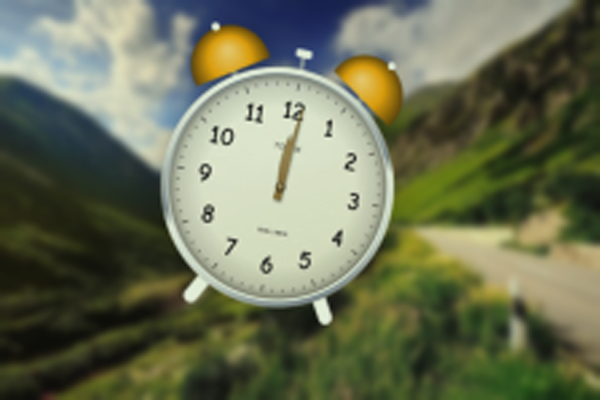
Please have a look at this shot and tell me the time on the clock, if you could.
12:01
